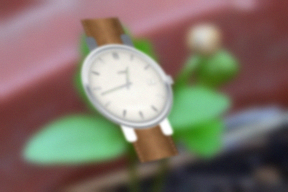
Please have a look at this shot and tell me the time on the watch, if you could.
12:43
